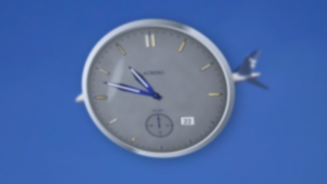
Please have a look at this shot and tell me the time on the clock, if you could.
10:48
